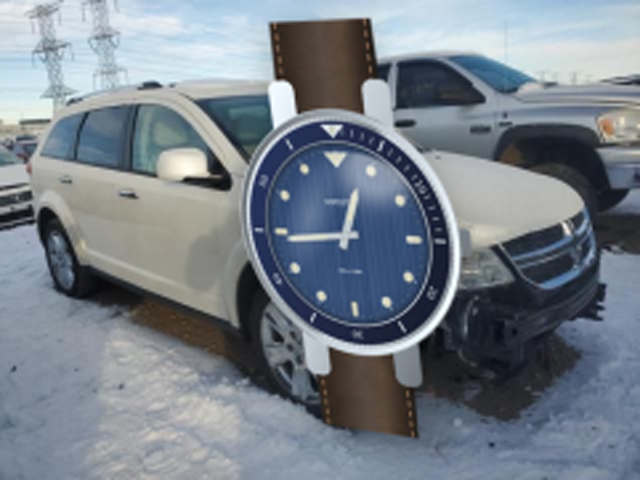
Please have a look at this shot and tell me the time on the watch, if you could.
12:44
